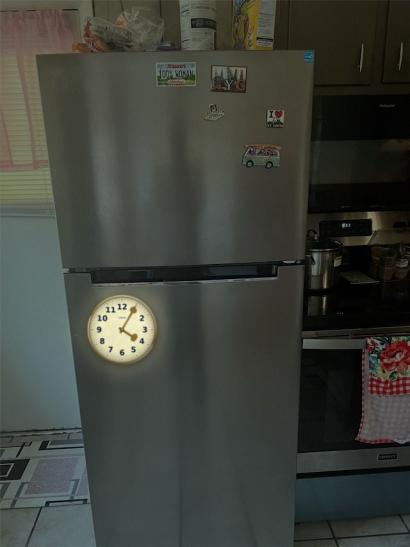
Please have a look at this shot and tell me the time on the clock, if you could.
4:05
